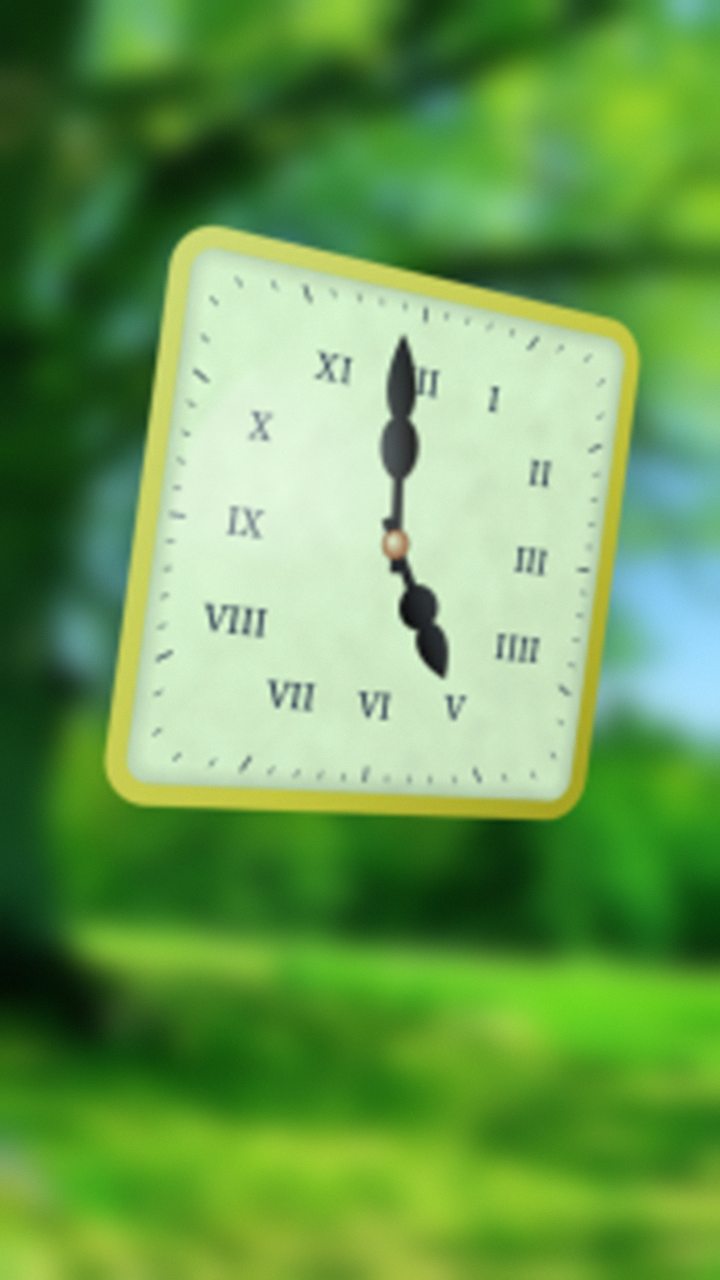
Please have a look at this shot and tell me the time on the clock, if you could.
4:59
